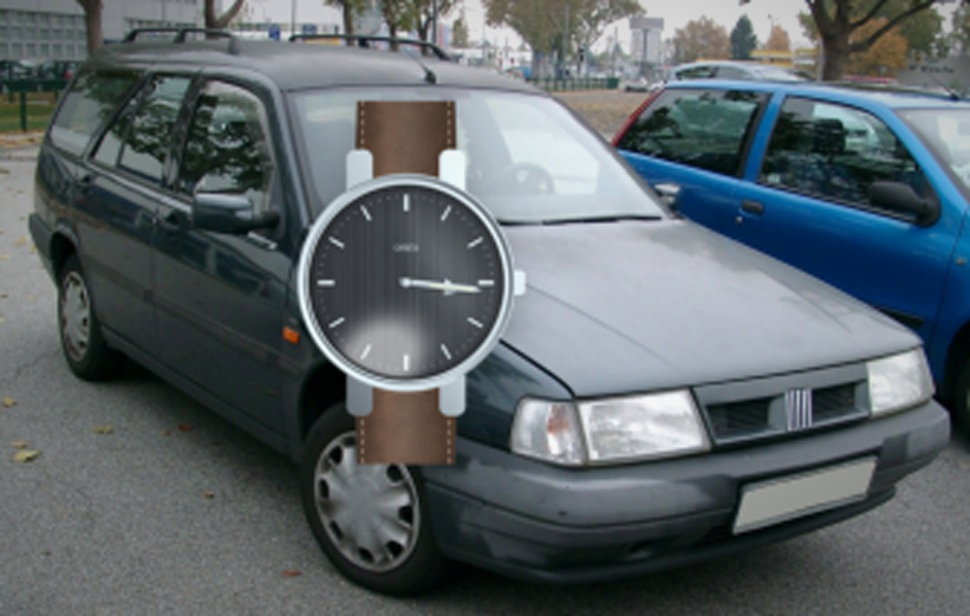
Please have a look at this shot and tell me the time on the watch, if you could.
3:16
